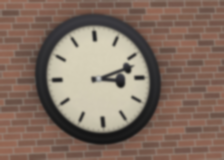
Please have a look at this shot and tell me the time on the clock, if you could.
3:12
